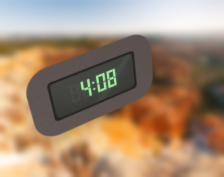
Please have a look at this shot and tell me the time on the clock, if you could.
4:08
